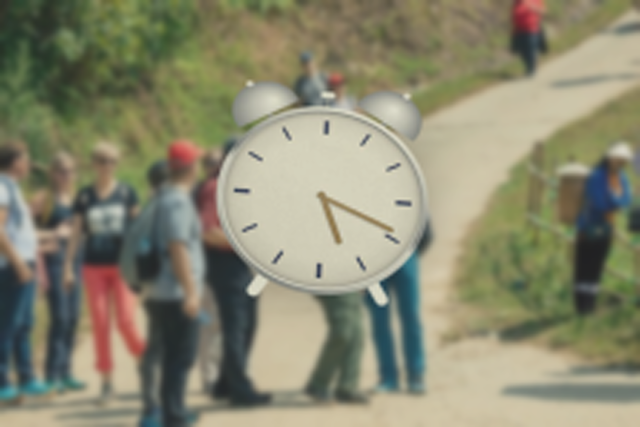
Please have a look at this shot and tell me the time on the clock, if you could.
5:19
